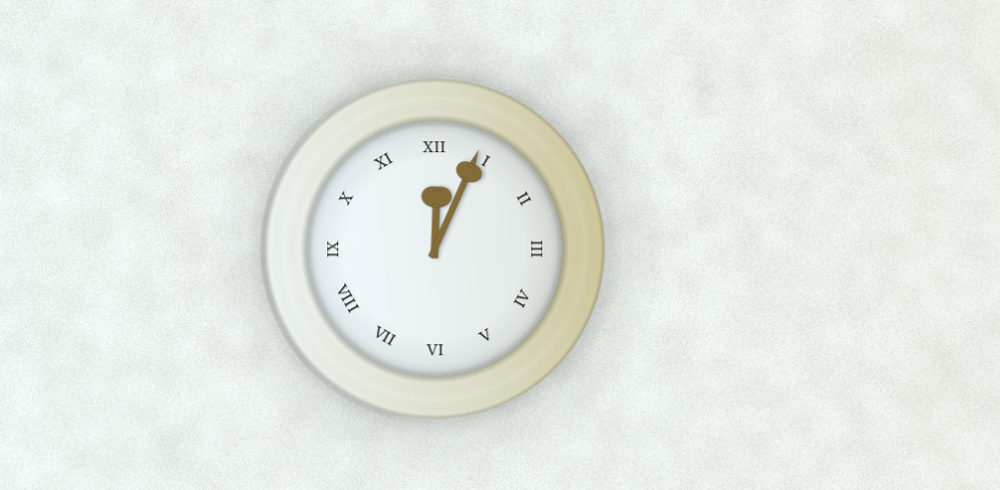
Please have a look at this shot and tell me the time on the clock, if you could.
12:04
